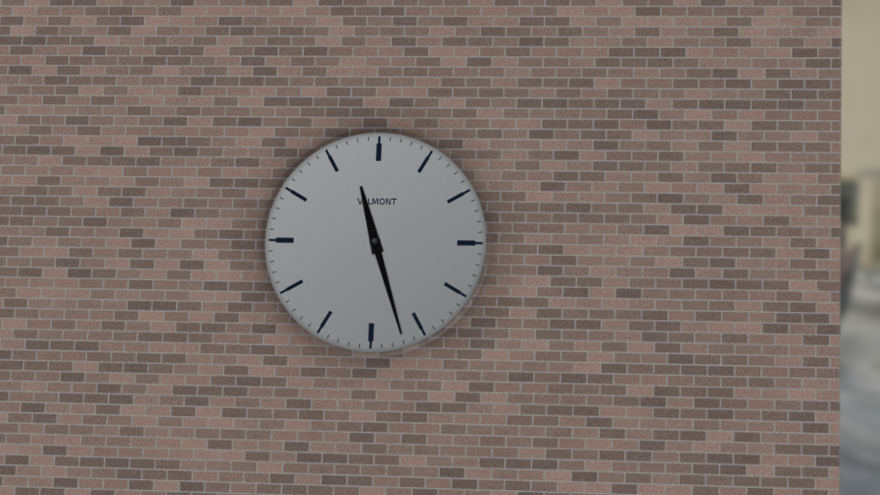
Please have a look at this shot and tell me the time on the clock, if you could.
11:27
